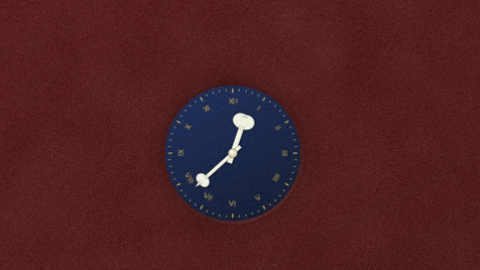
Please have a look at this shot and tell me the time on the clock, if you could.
12:38
